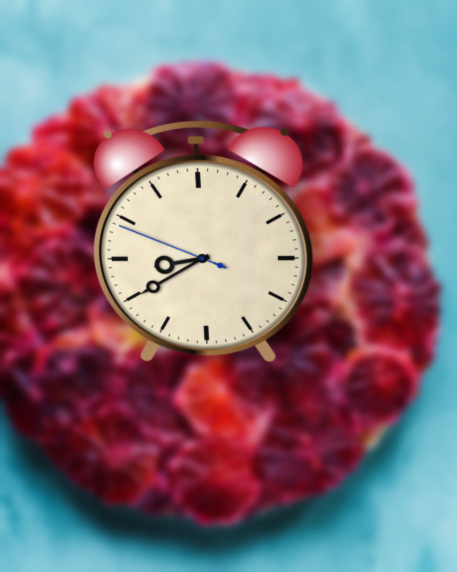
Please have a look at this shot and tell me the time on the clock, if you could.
8:39:49
